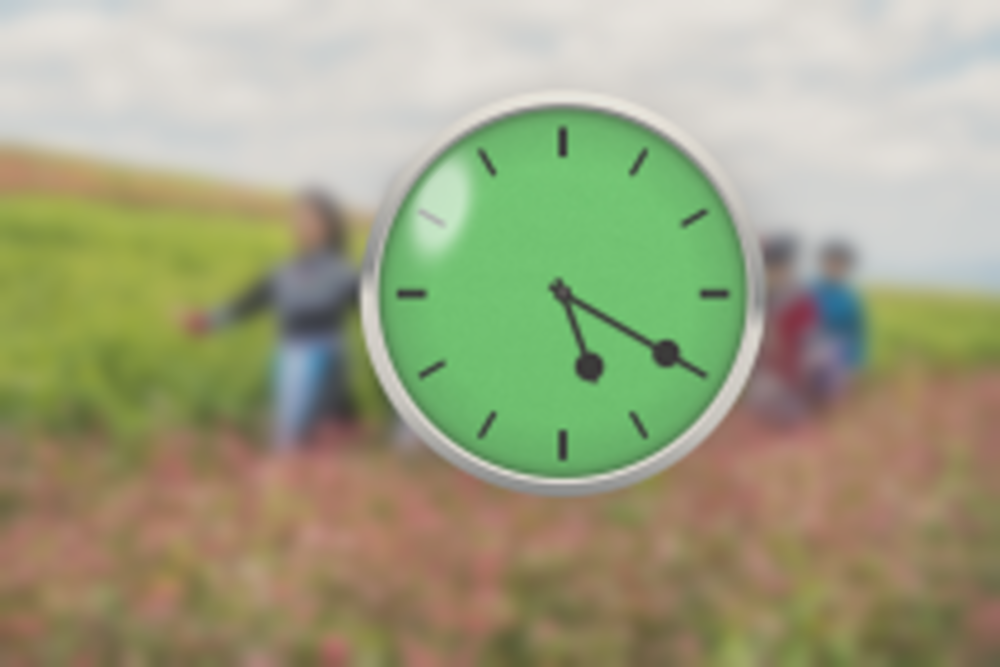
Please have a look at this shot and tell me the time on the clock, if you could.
5:20
